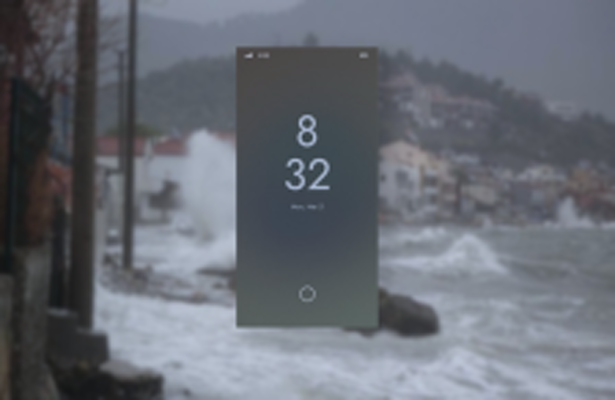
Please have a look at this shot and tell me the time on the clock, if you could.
8:32
